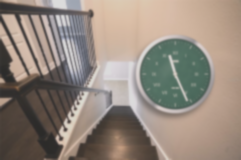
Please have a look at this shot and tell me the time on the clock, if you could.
11:26
